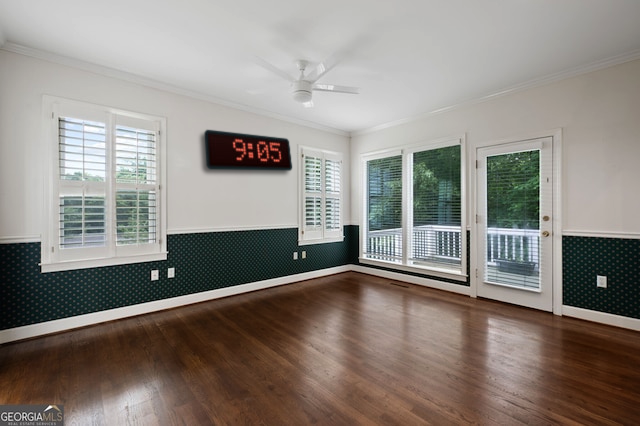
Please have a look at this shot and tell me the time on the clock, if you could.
9:05
